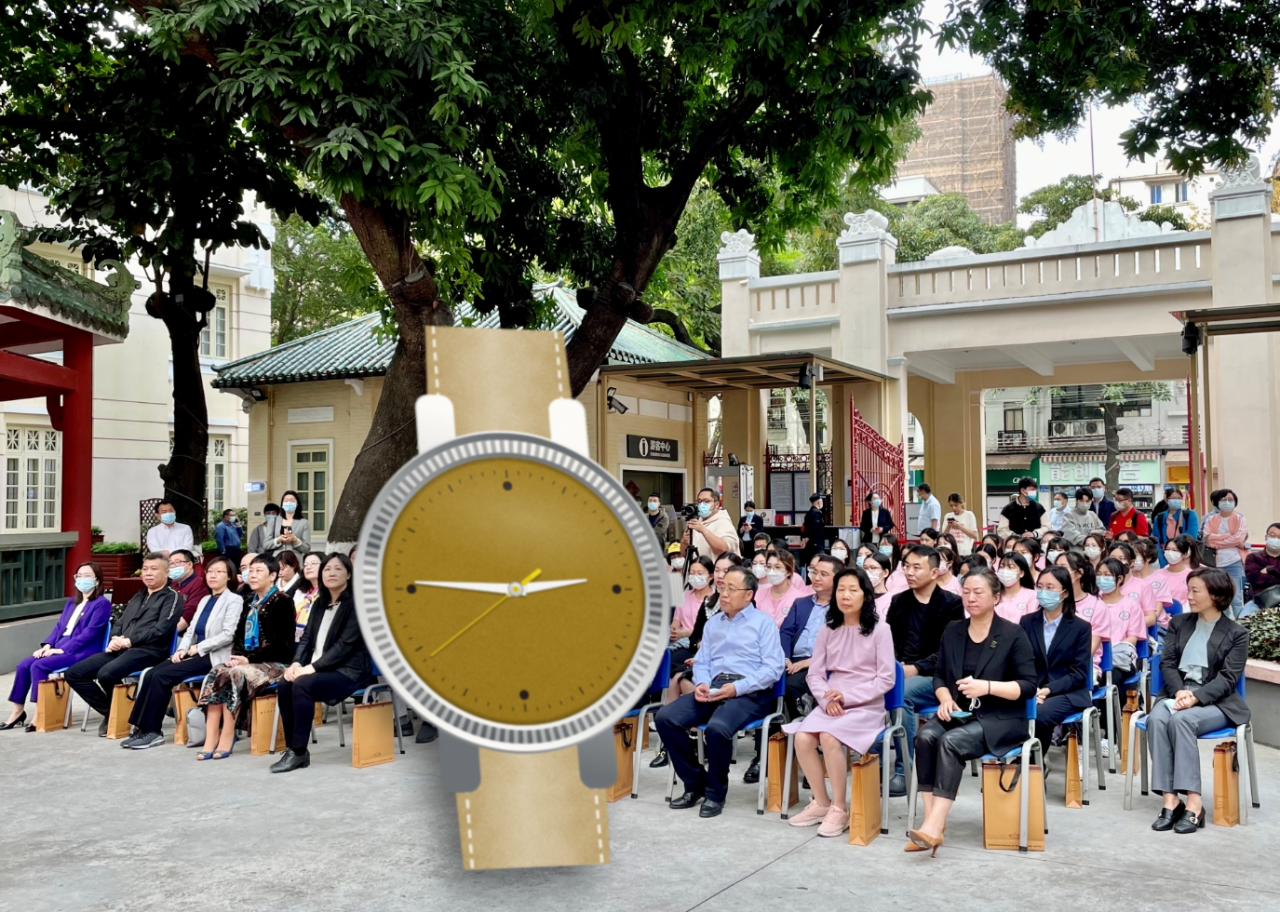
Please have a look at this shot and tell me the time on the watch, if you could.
2:45:39
